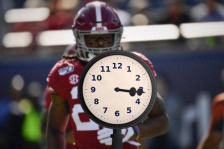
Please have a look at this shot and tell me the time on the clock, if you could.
3:16
